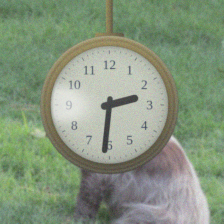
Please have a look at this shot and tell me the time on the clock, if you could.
2:31
